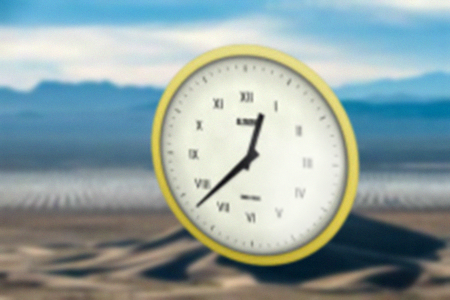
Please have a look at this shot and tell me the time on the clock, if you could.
12:38
